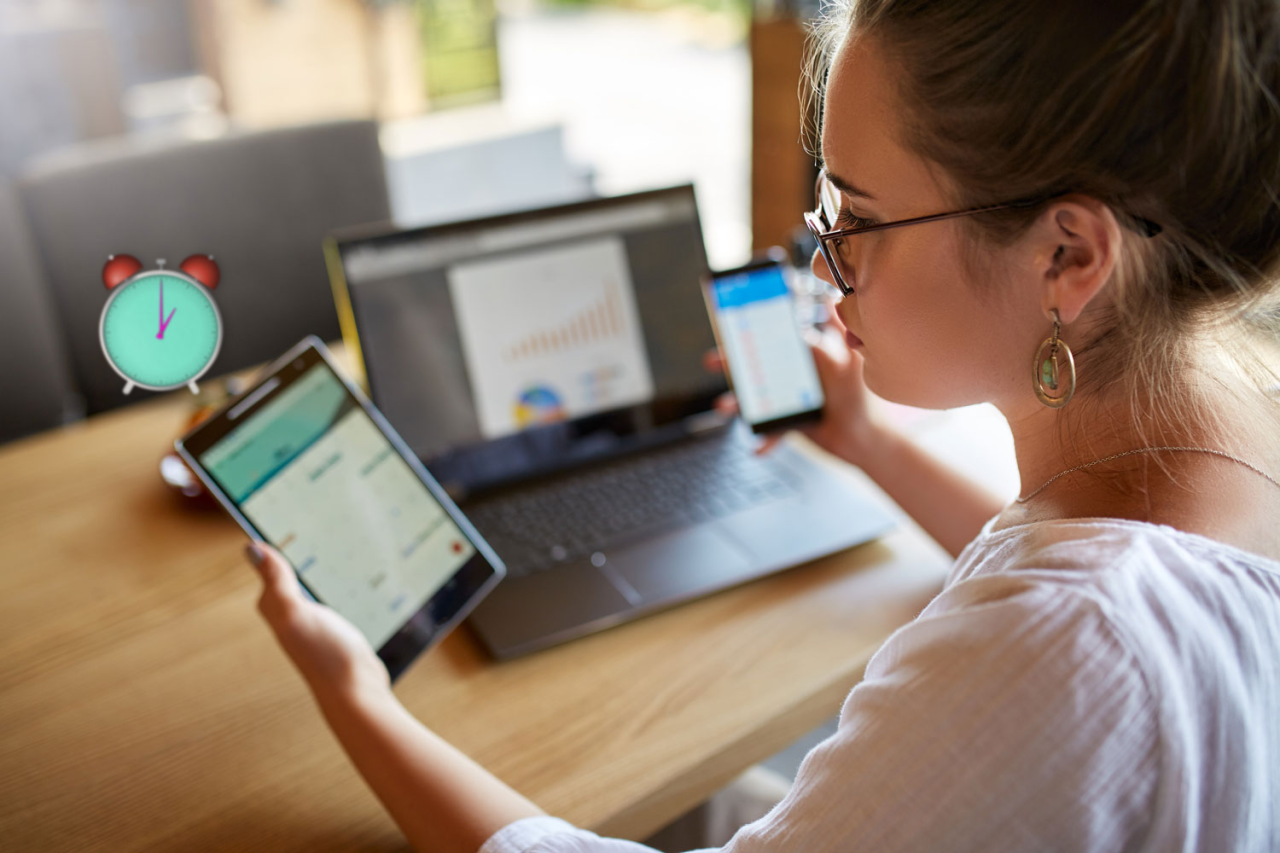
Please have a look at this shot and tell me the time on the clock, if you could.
1:00
